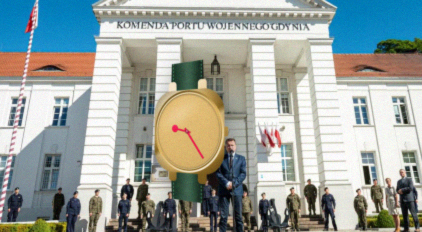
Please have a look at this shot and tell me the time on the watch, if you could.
9:24
